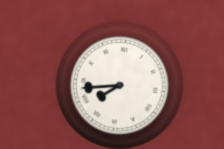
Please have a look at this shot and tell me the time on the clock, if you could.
7:43
